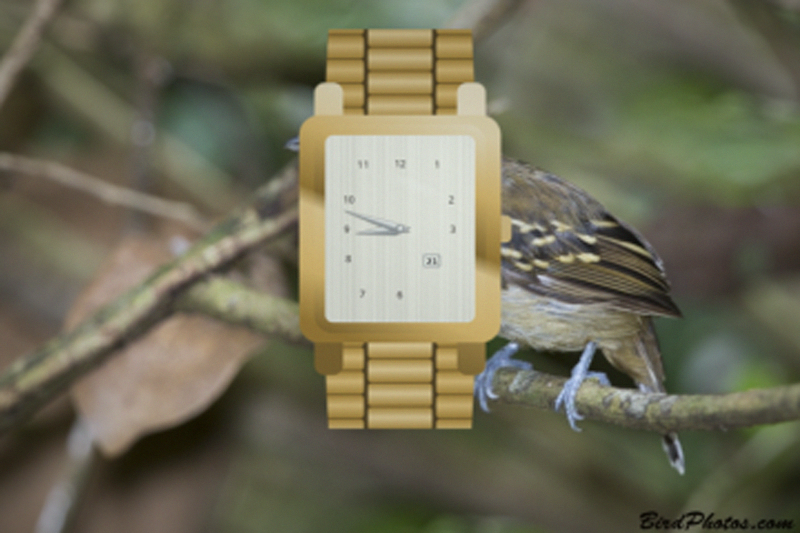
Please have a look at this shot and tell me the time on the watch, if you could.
8:48
